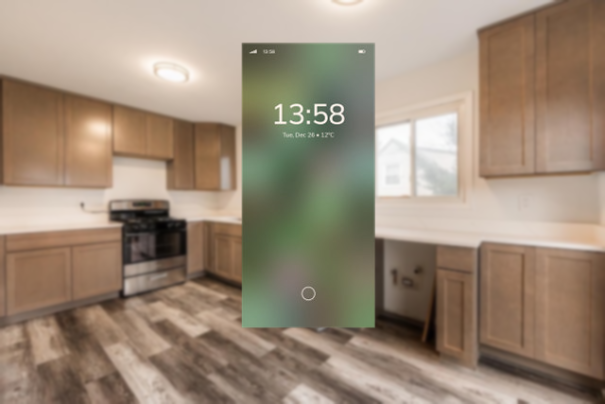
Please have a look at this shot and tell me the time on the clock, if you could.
13:58
